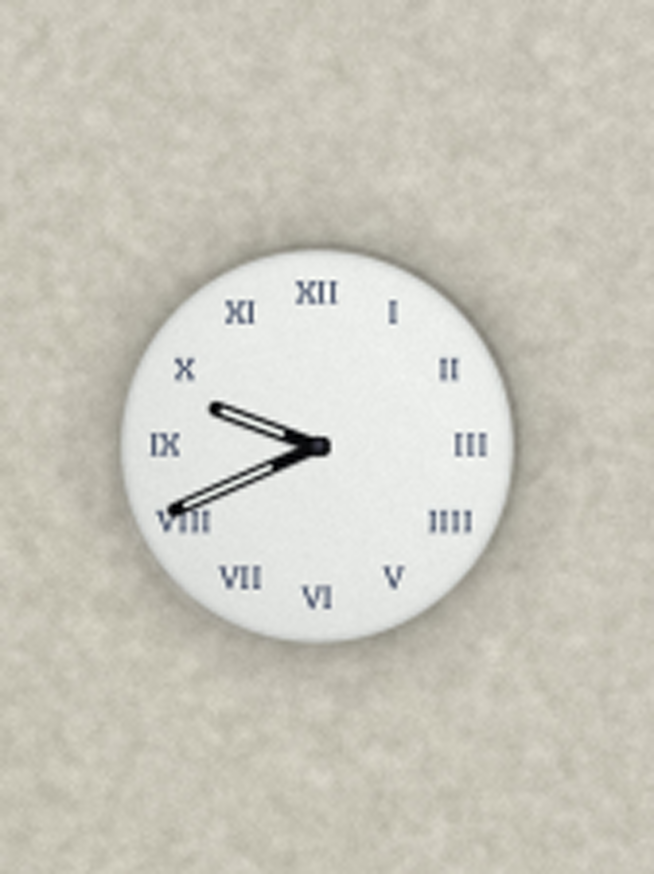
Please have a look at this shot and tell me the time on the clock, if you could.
9:41
